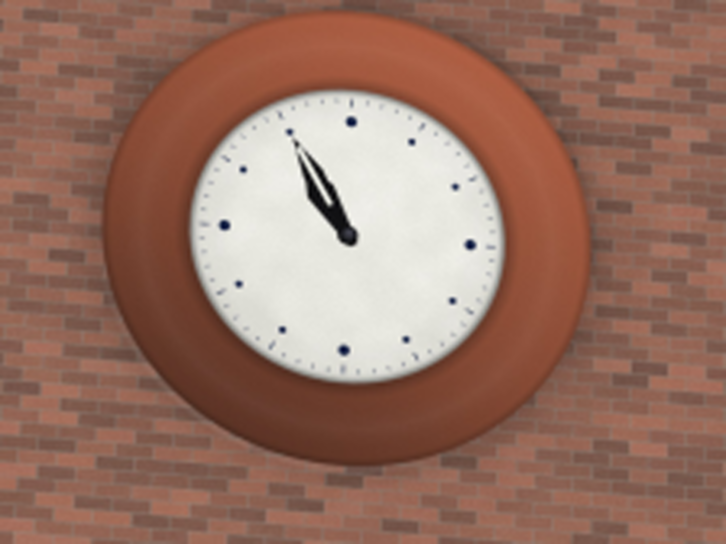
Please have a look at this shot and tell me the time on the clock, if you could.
10:55
